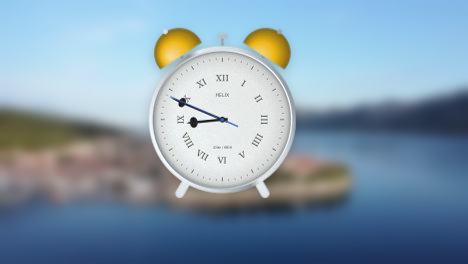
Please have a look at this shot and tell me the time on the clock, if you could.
8:48:49
